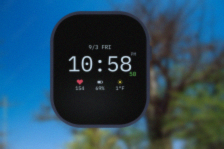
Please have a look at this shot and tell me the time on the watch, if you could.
10:58
